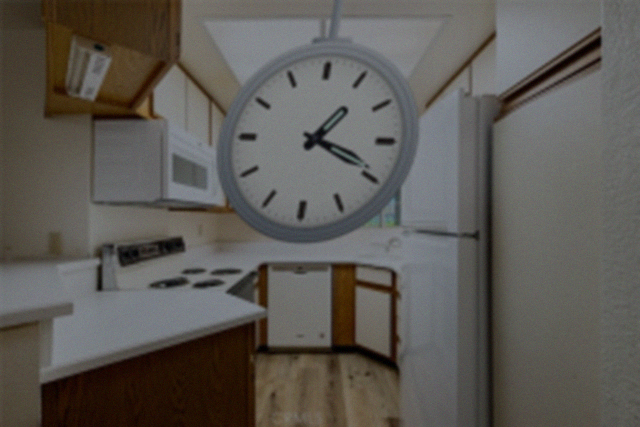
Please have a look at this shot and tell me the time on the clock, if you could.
1:19
